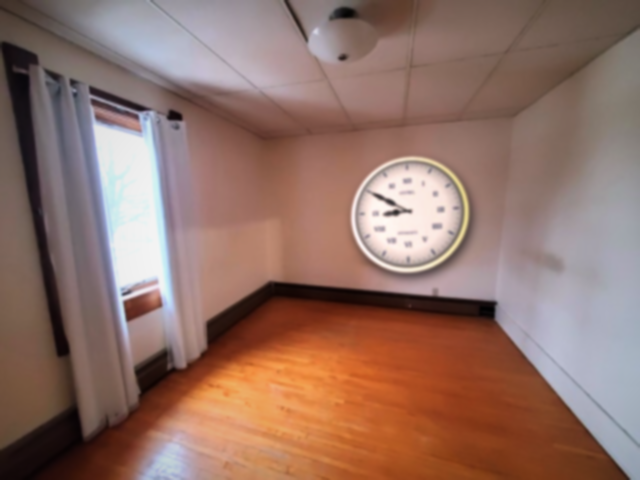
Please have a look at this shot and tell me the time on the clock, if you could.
8:50
